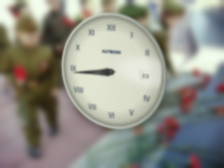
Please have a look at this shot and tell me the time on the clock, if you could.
8:44
